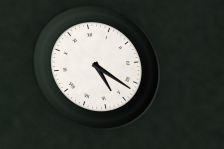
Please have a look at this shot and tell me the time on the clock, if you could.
5:22
